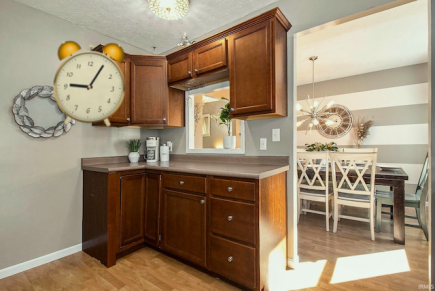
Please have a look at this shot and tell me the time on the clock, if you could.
9:05
